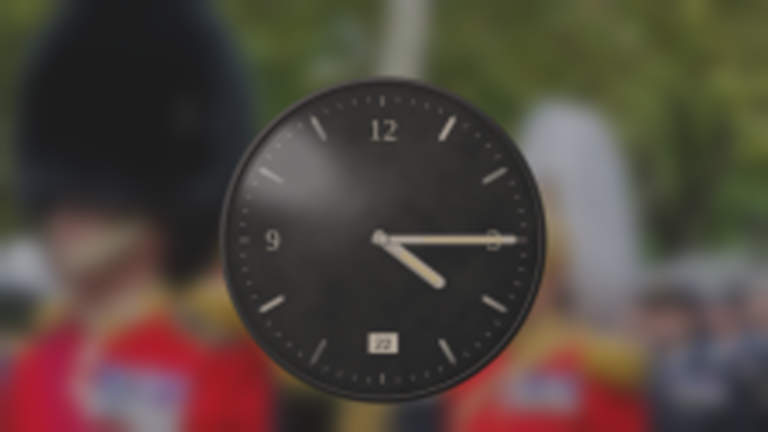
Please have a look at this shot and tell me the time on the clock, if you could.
4:15
